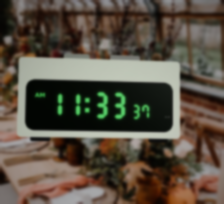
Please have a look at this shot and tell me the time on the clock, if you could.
11:33:37
